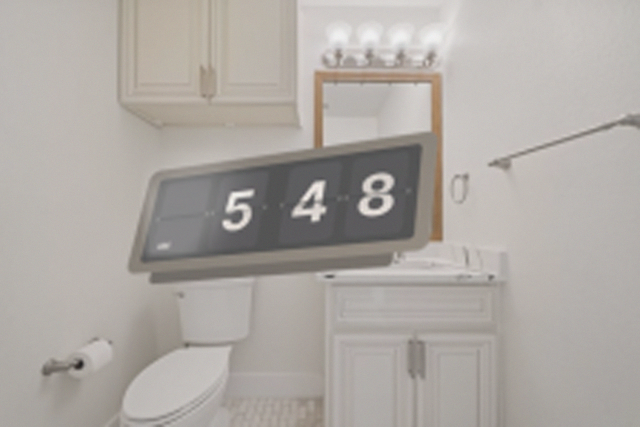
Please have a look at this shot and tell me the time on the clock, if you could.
5:48
